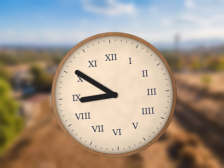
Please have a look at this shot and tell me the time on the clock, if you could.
8:51
